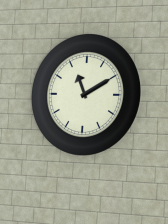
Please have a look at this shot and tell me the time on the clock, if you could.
11:10
